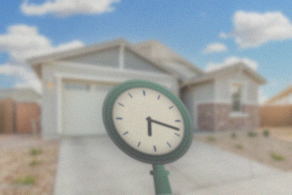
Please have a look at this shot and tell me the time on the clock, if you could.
6:18
